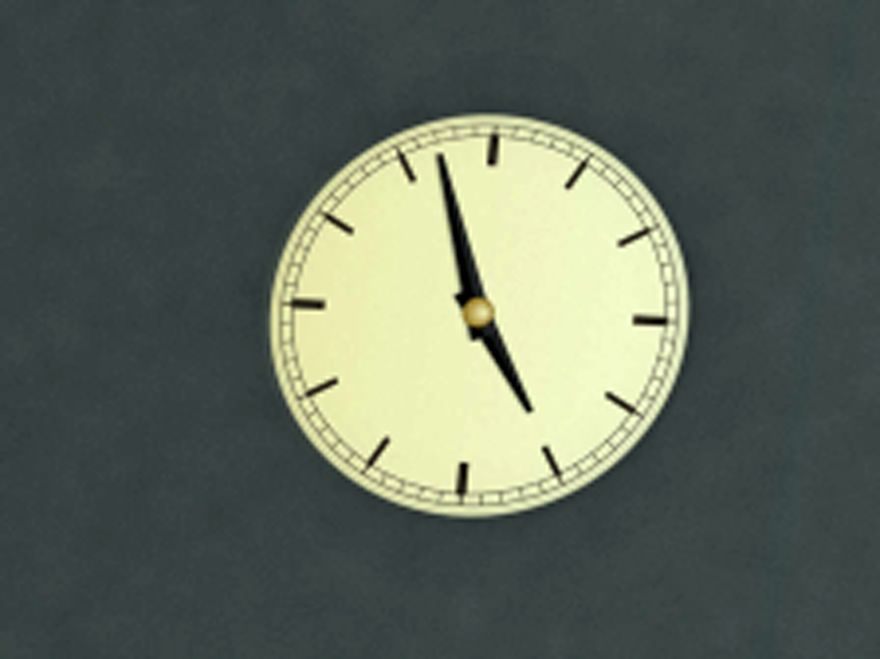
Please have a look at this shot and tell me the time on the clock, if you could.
4:57
